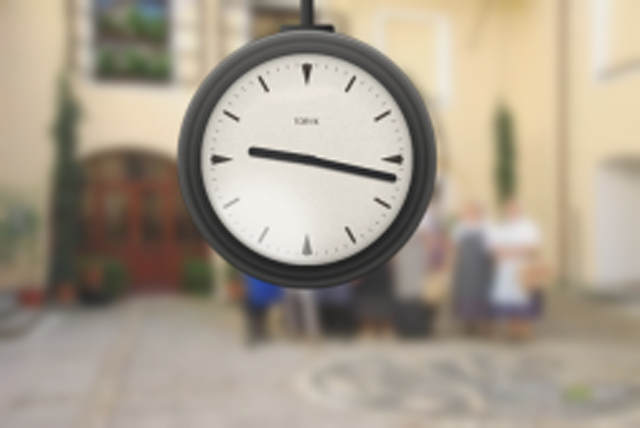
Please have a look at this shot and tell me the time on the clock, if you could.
9:17
